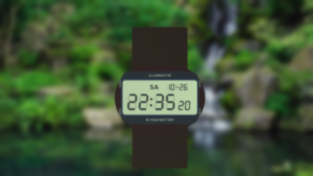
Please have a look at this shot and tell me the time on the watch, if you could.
22:35:20
